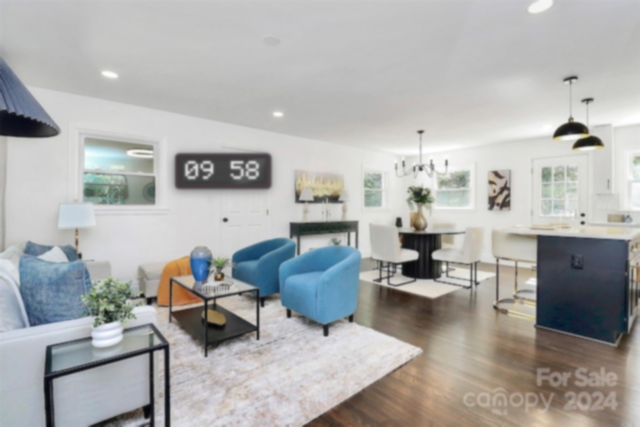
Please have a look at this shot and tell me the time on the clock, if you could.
9:58
